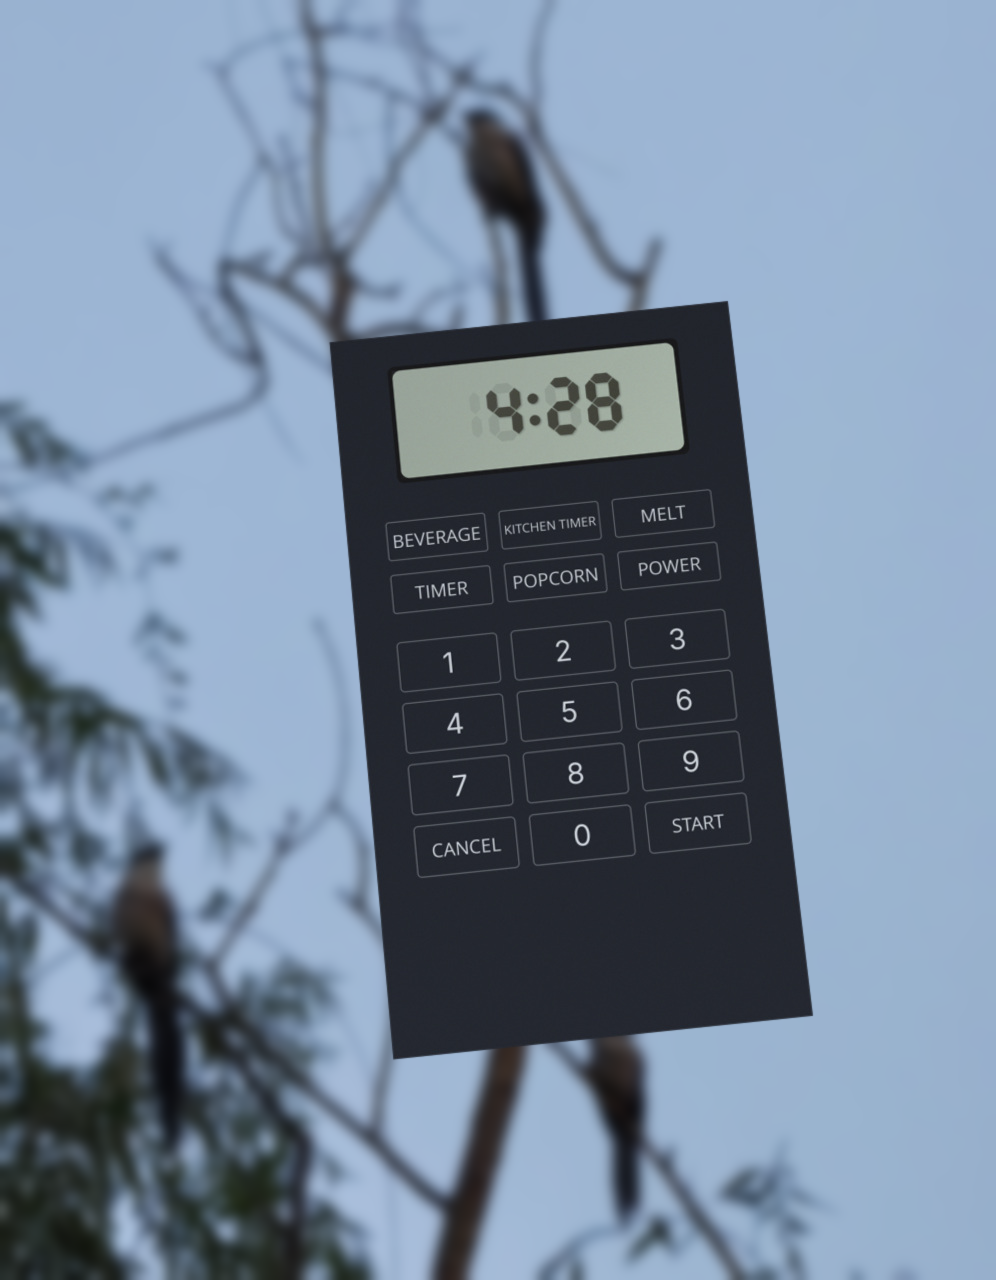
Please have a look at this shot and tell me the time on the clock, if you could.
4:28
